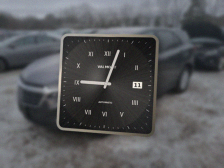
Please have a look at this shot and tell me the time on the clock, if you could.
9:03
